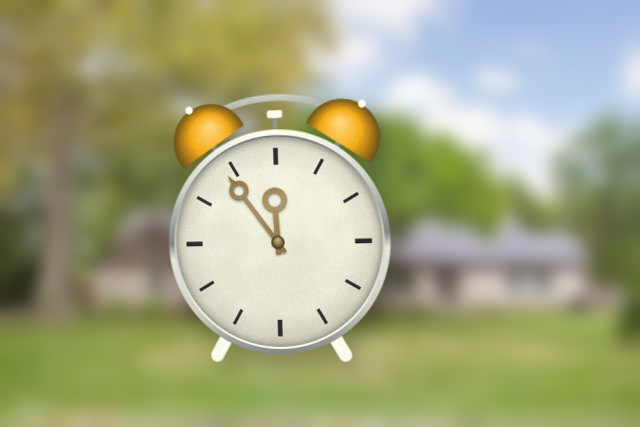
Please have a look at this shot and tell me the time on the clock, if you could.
11:54
